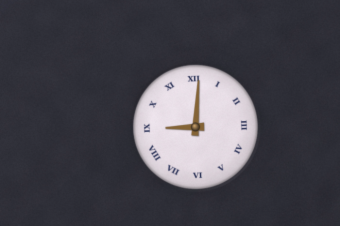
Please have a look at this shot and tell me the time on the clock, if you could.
9:01
